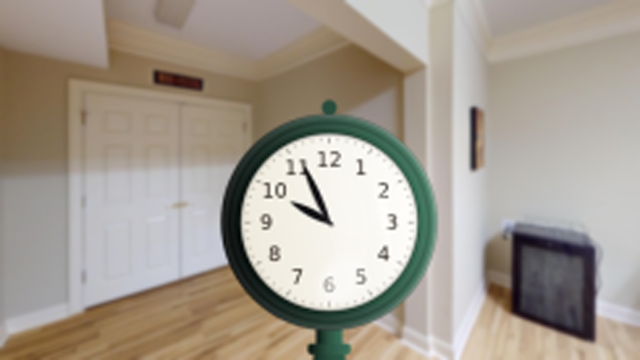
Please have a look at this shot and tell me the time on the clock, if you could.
9:56
